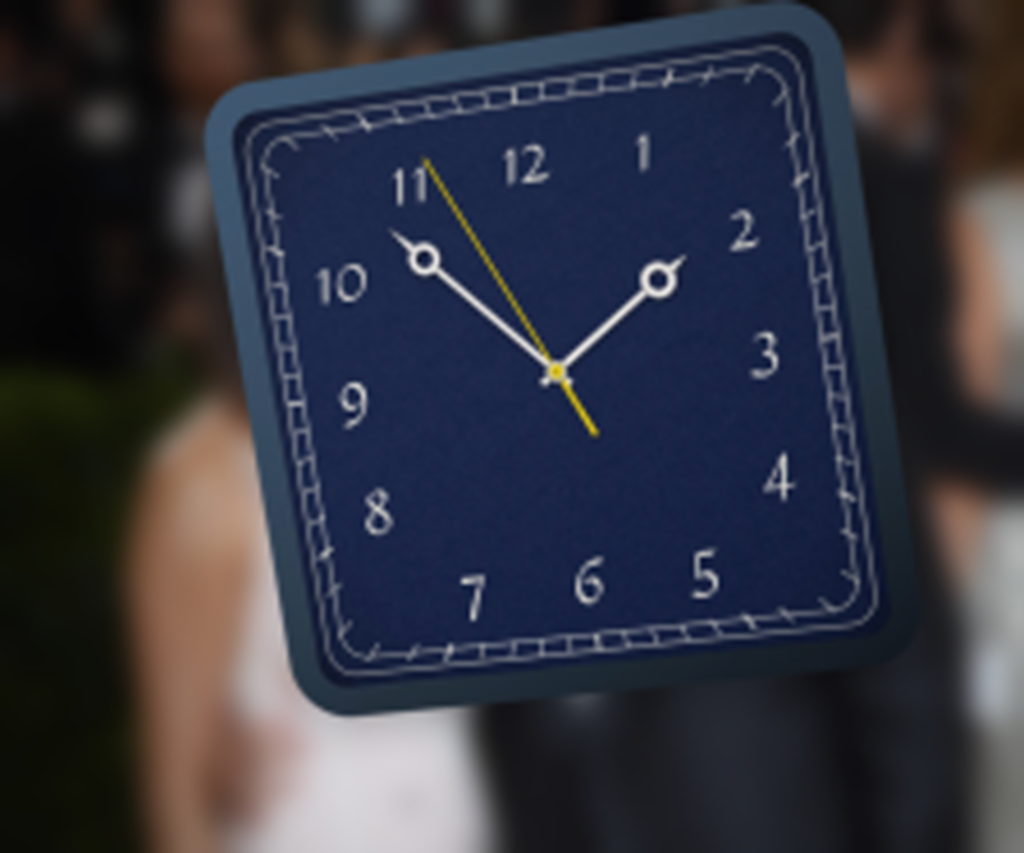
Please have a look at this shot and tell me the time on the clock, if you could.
1:52:56
